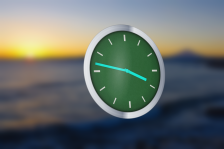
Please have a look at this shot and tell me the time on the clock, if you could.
3:47
